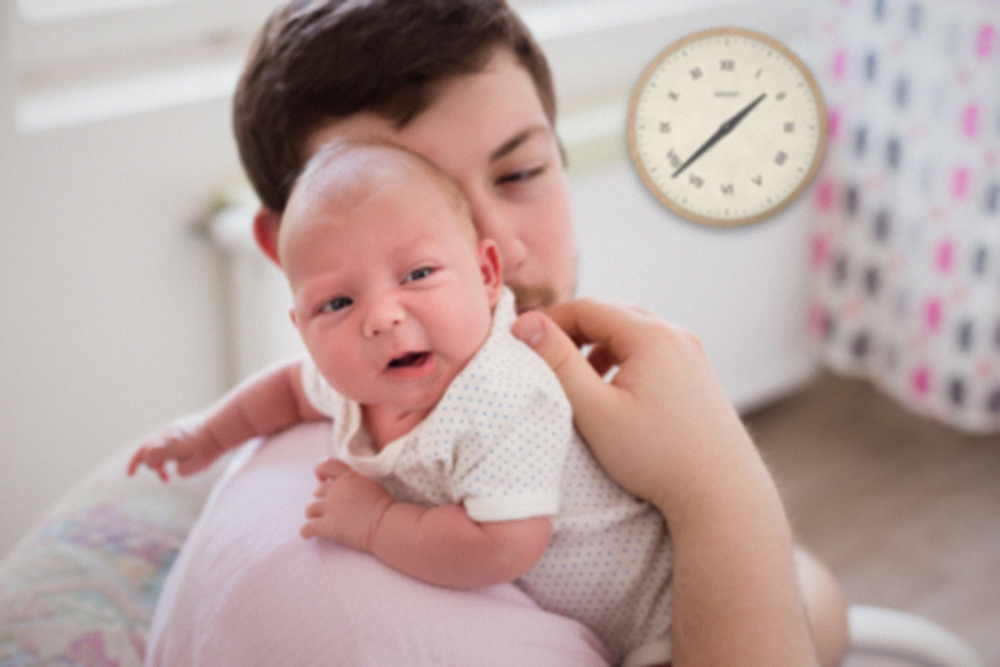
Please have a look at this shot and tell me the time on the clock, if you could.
1:38
